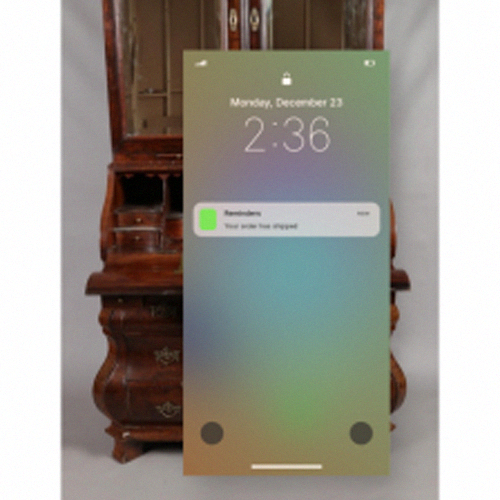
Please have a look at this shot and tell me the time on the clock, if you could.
2:36
